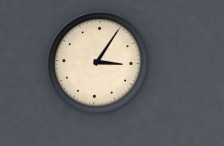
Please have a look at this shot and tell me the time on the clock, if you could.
3:05
